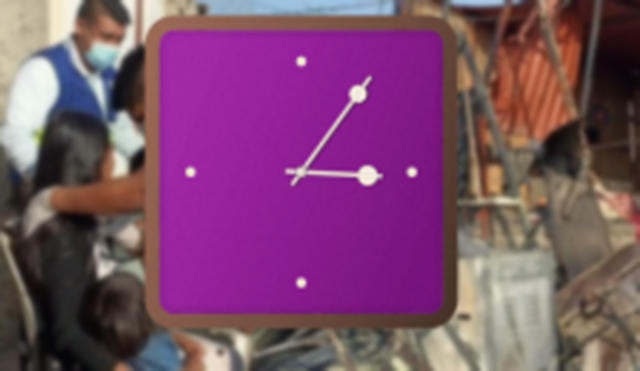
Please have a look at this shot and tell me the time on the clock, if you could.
3:06
